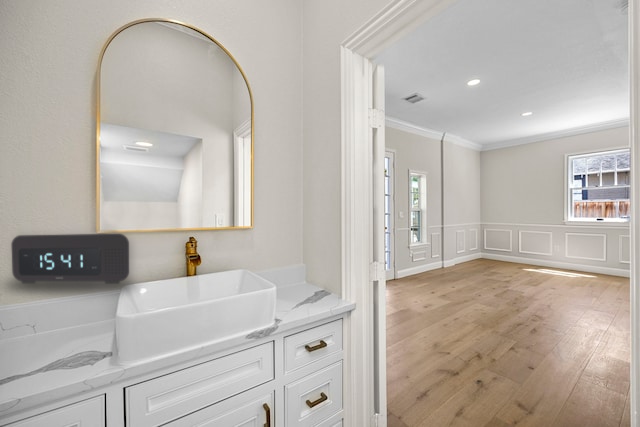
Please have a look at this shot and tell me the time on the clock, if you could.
15:41
